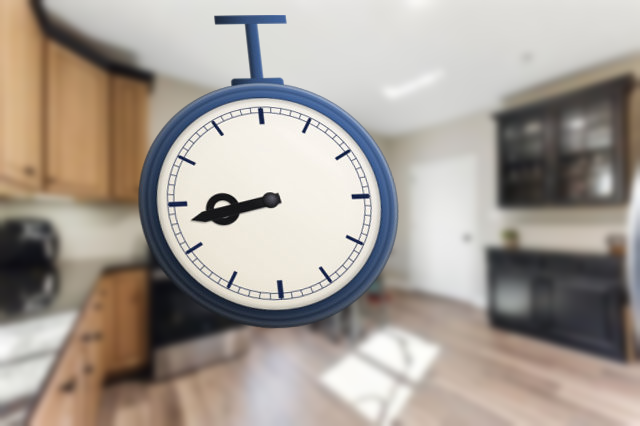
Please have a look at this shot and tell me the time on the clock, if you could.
8:43
